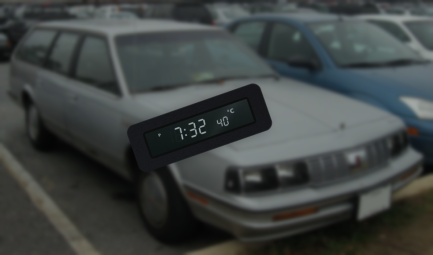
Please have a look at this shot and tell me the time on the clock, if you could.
7:32
